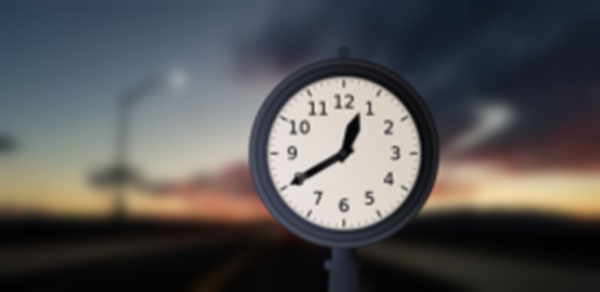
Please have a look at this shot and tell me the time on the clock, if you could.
12:40
